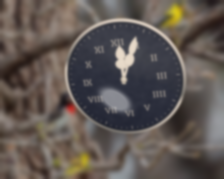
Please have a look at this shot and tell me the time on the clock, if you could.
12:04
